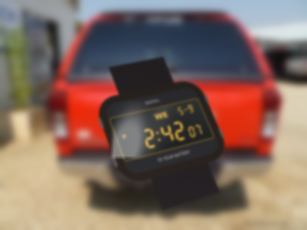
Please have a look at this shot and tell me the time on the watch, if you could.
2:42
